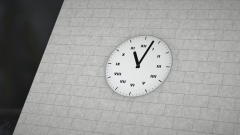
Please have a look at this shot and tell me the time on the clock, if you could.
11:03
